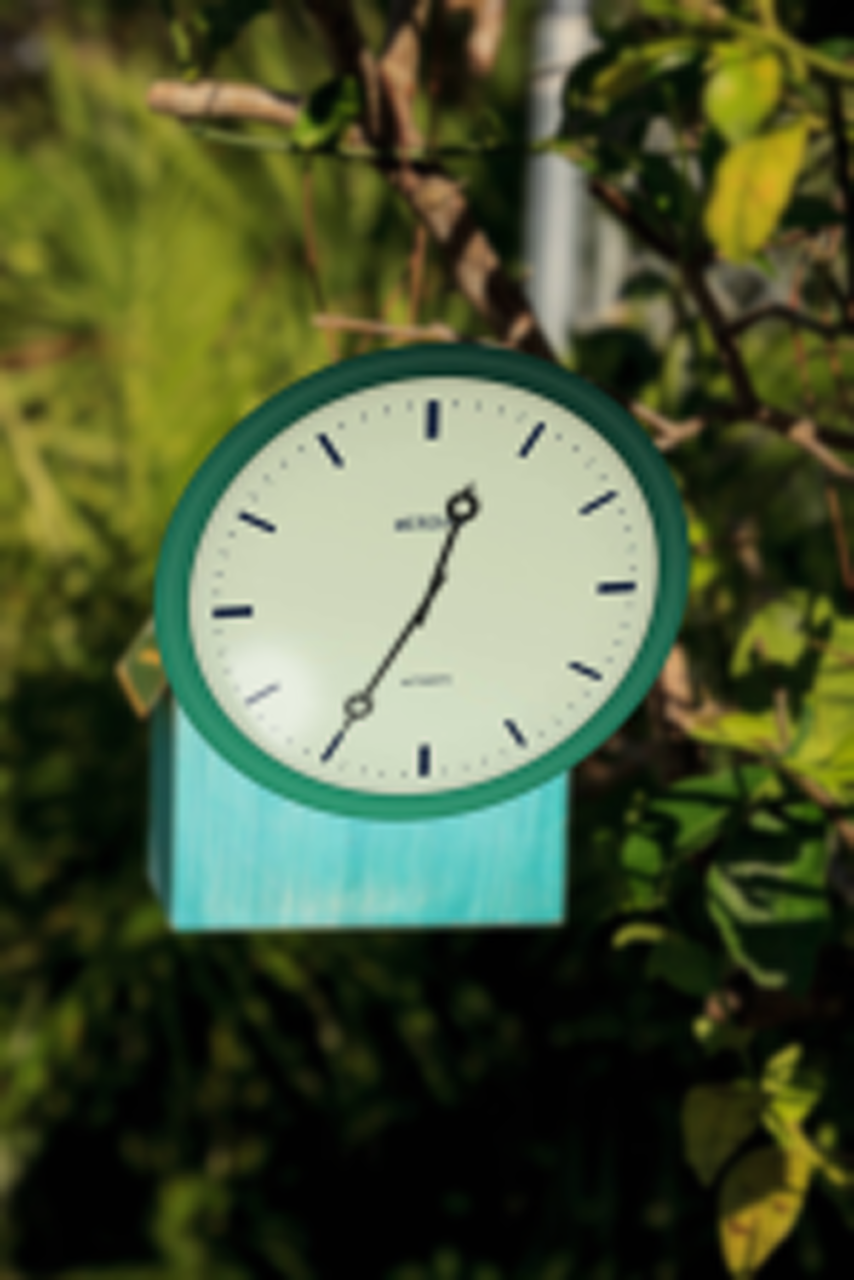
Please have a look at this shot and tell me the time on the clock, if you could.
12:35
